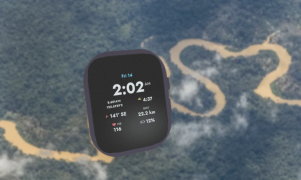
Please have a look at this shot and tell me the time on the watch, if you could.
2:02
